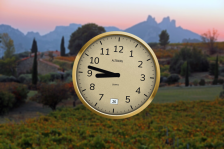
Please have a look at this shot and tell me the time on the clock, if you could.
8:47
